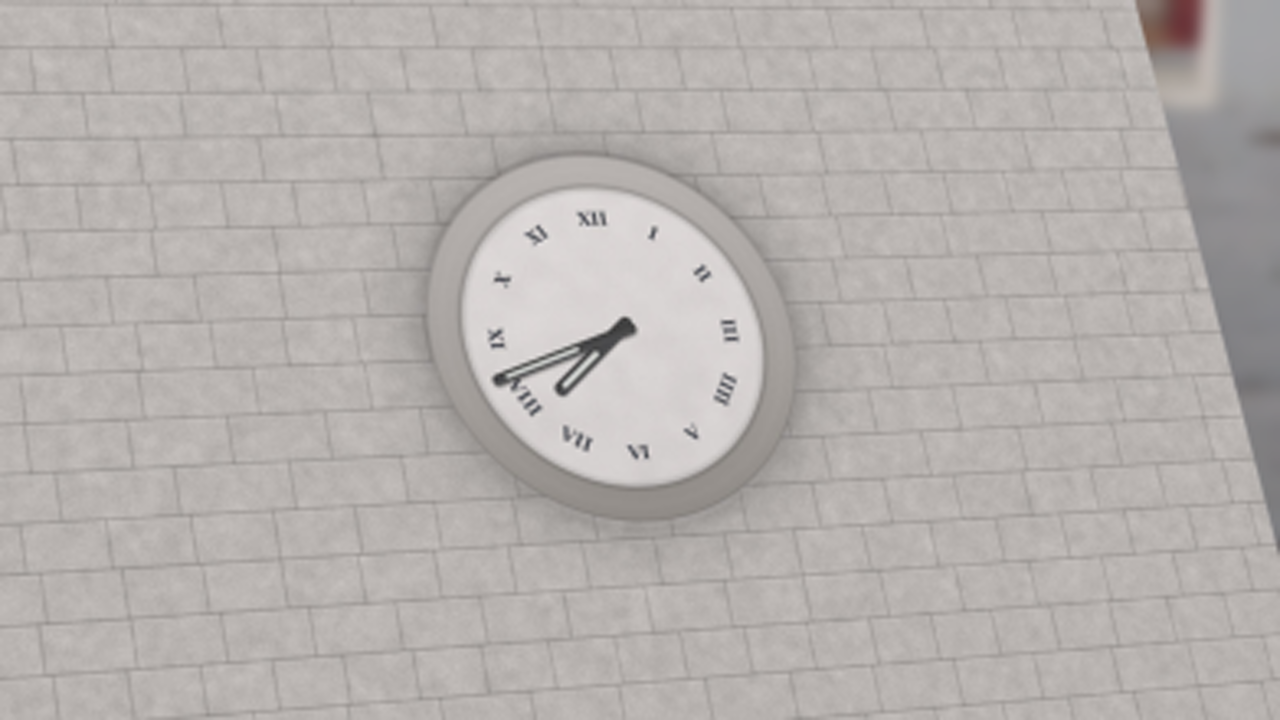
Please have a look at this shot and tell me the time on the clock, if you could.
7:42
